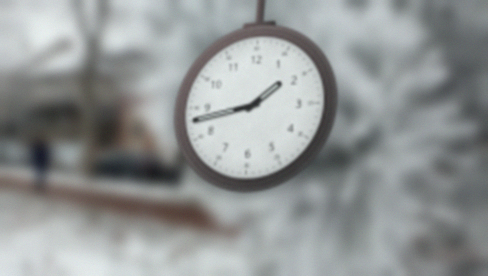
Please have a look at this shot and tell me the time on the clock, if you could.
1:43
